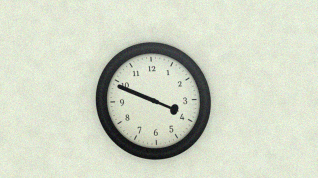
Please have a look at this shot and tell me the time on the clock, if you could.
3:49
